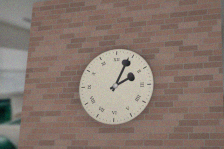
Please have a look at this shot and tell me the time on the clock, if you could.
2:04
